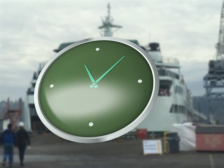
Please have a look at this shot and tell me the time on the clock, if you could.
11:07
